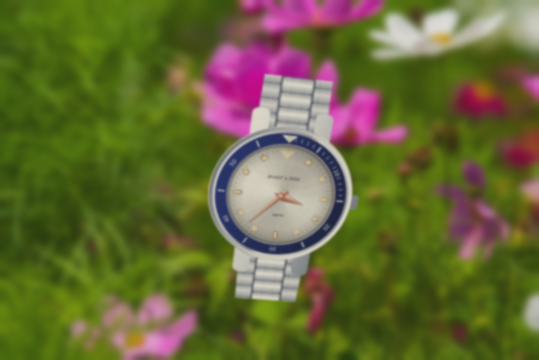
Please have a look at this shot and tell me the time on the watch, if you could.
3:37
